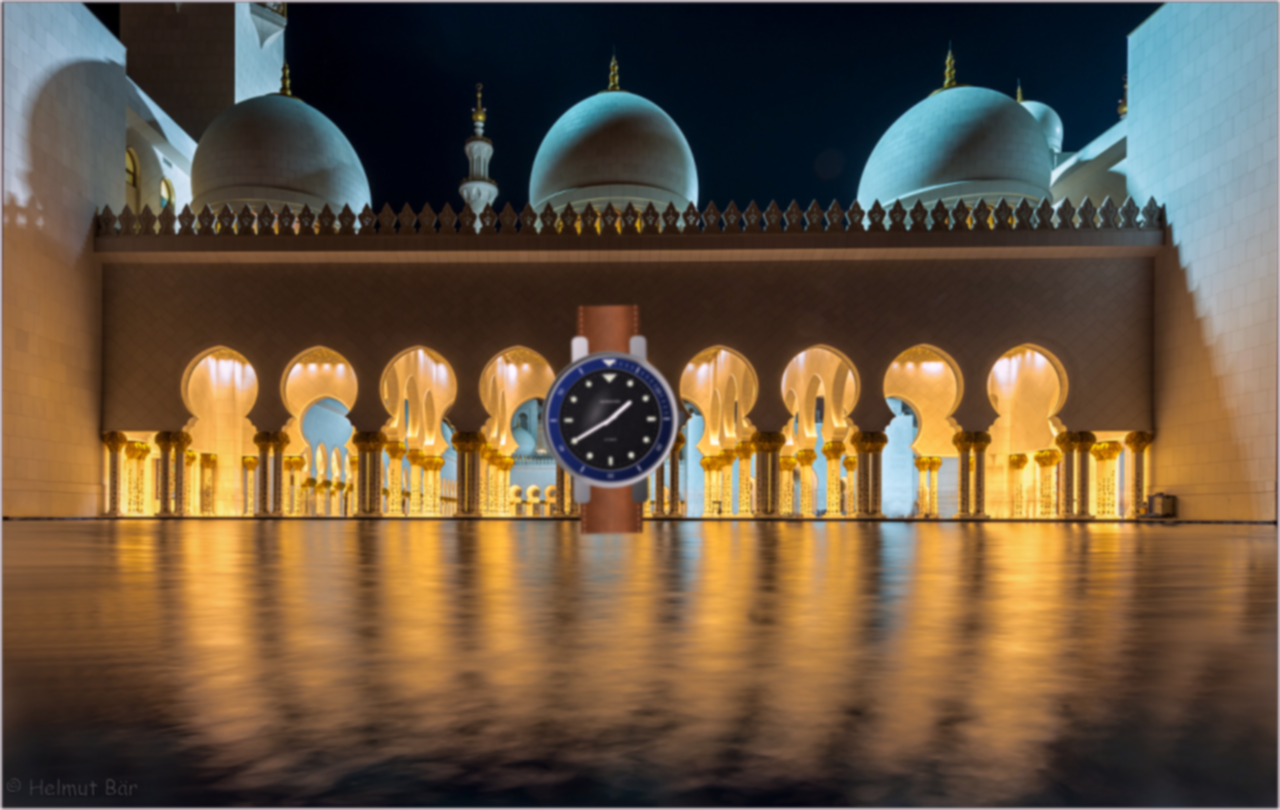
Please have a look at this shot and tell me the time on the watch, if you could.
1:40
